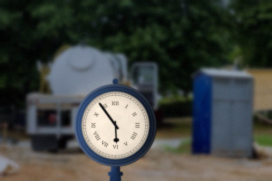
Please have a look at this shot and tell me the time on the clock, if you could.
5:54
